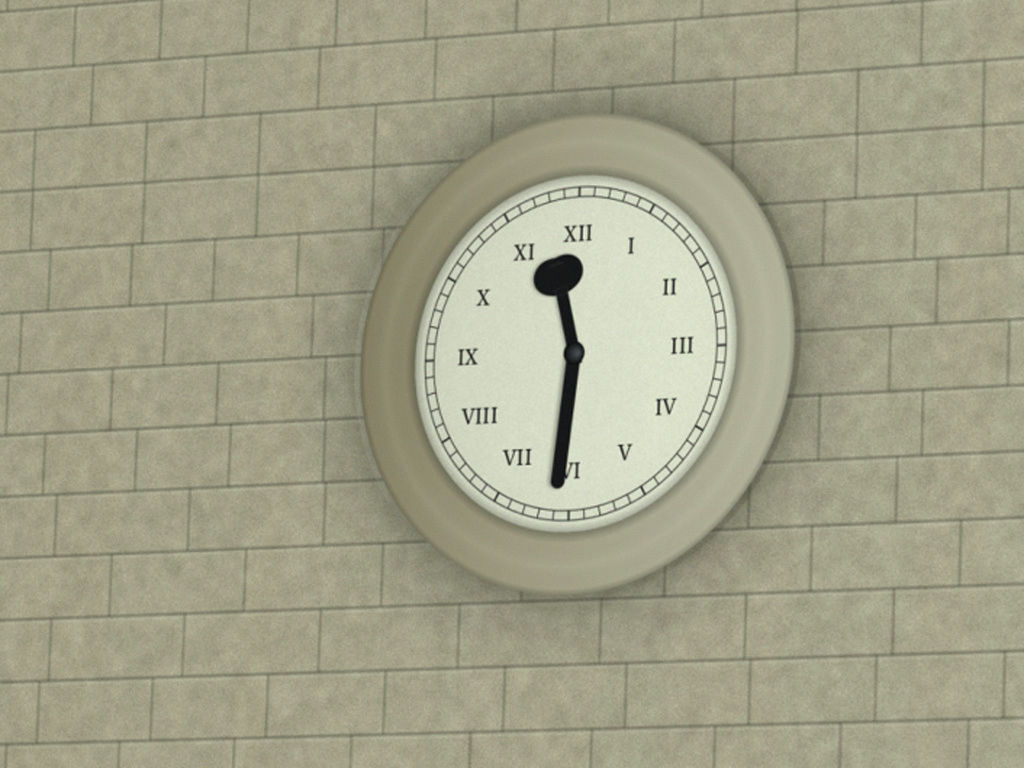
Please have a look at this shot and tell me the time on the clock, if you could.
11:31
